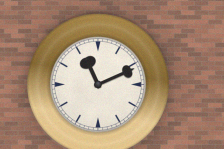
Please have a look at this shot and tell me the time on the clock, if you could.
11:11
